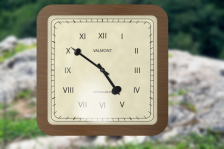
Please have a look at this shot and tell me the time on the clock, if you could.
4:51
